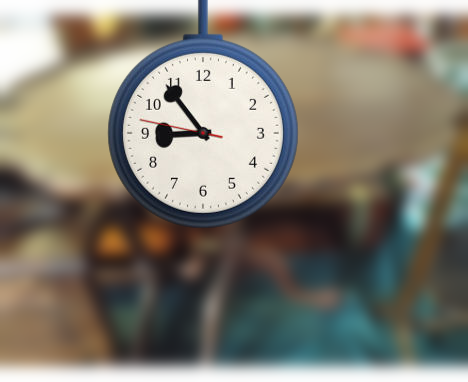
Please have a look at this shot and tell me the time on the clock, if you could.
8:53:47
